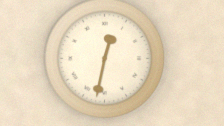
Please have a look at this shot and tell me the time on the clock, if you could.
12:32
